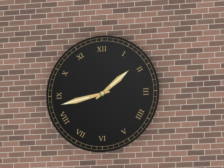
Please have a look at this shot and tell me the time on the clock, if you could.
1:43
